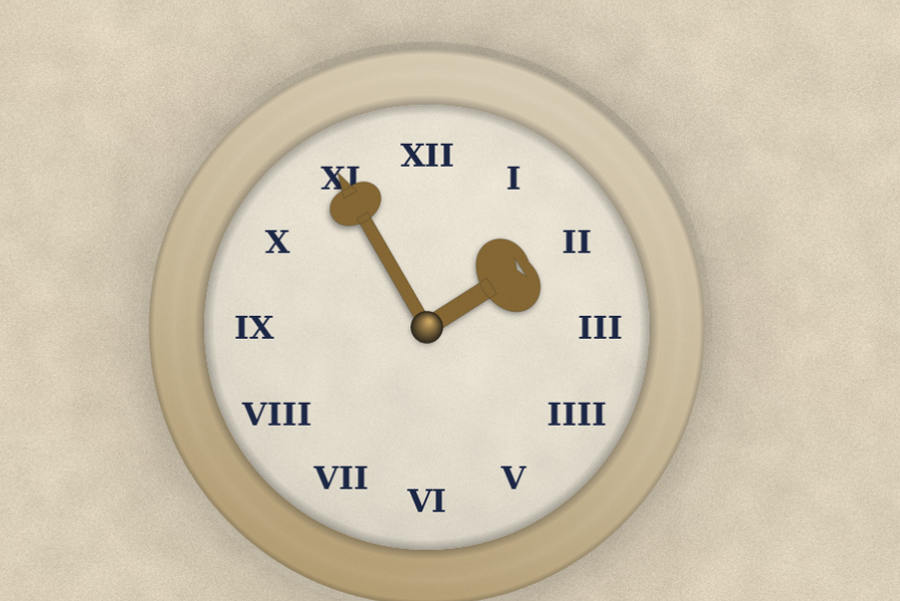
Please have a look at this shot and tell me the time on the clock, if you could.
1:55
